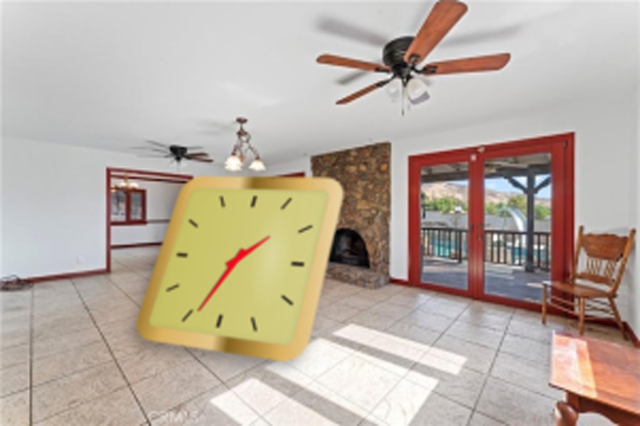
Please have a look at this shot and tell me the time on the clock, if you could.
1:34
